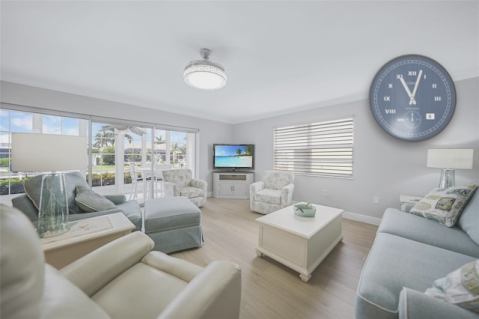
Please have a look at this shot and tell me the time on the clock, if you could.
11:03
